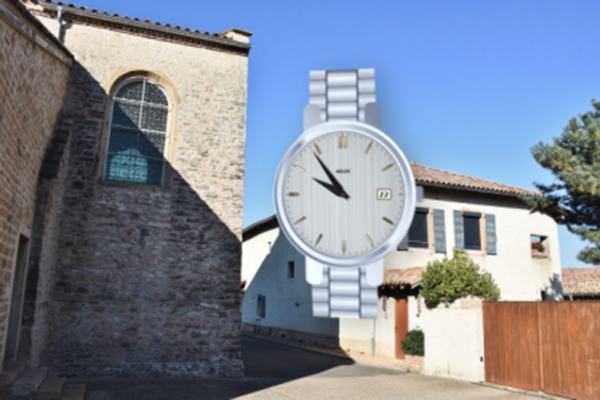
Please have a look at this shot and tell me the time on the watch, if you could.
9:54
